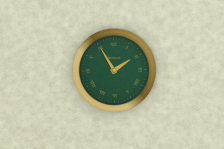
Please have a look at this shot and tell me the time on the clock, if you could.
1:55
